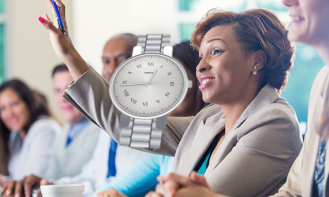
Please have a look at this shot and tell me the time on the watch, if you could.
12:44
